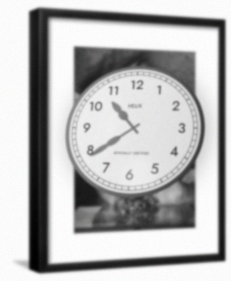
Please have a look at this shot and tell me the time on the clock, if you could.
10:39
